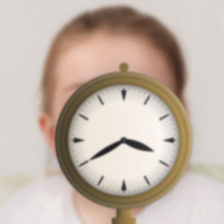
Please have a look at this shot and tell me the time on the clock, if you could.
3:40
